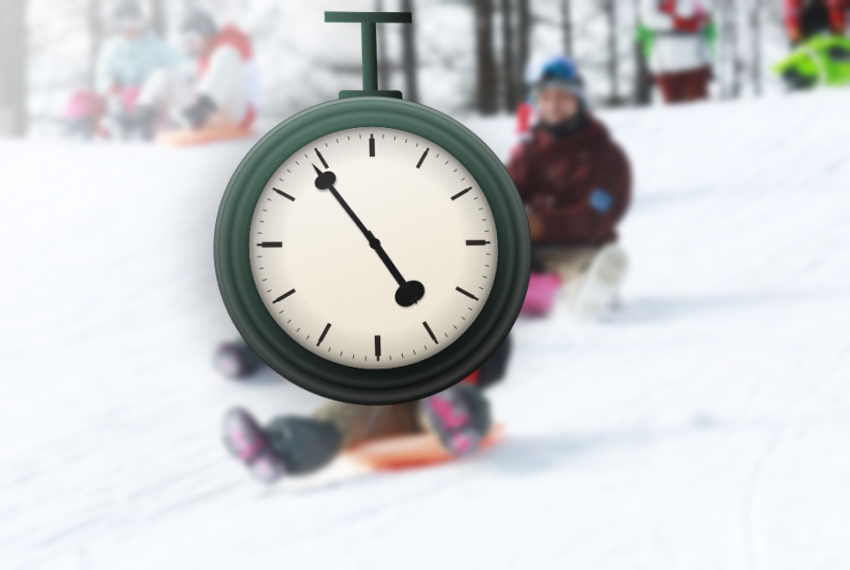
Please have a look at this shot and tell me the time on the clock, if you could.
4:54
